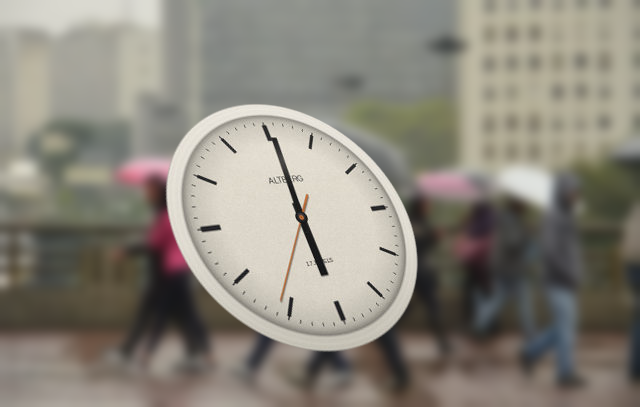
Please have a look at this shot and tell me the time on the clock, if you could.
6:00:36
